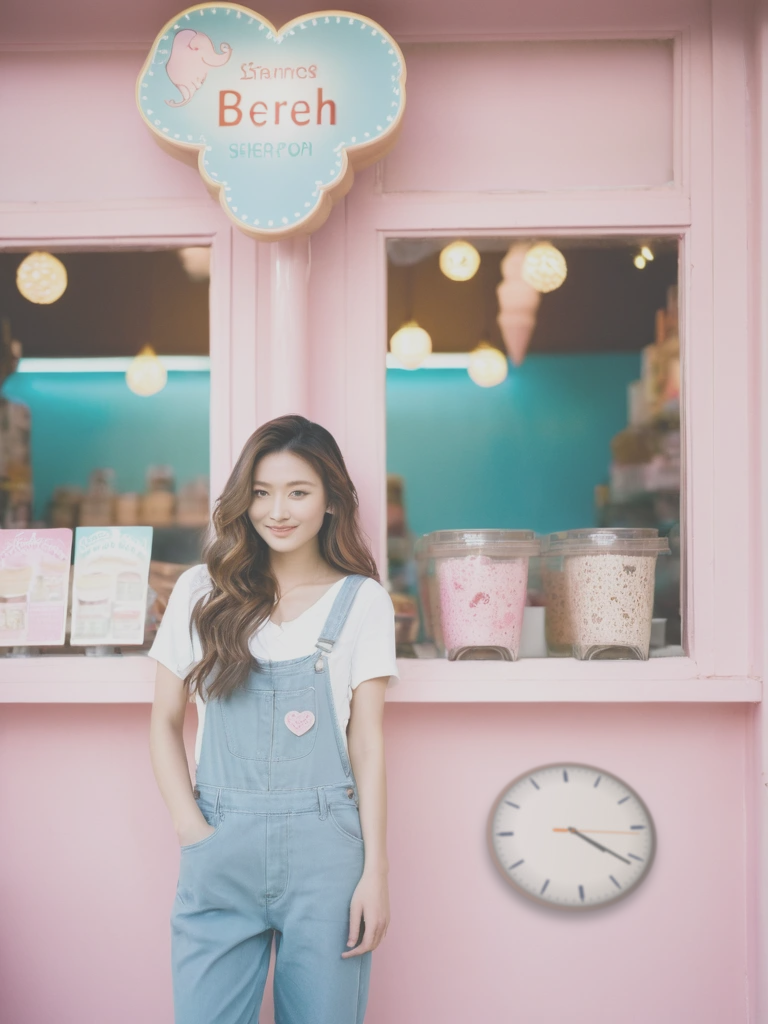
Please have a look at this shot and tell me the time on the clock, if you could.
4:21:16
